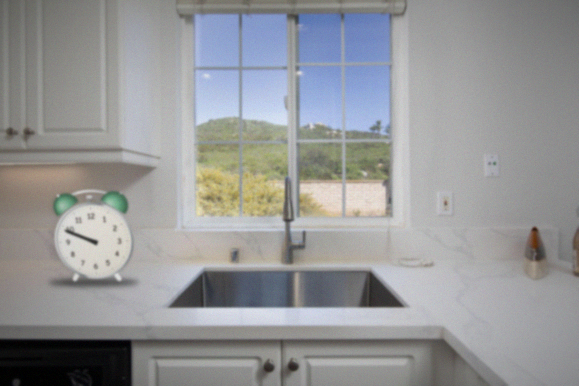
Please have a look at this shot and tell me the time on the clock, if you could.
9:49
